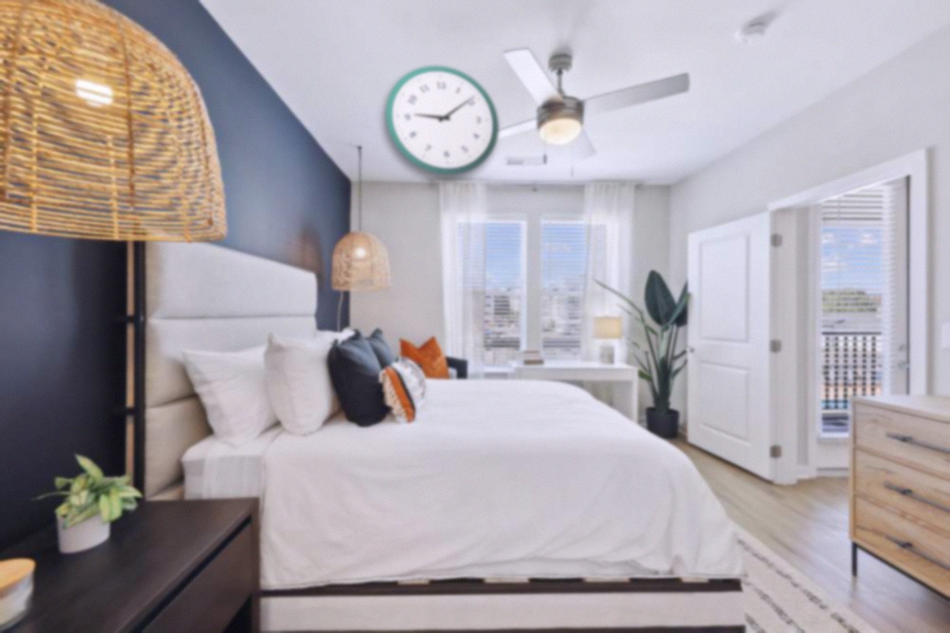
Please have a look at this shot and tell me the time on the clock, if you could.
9:09
